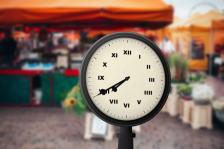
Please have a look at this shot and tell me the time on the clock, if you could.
7:40
